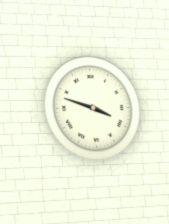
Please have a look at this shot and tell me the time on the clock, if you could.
3:48
